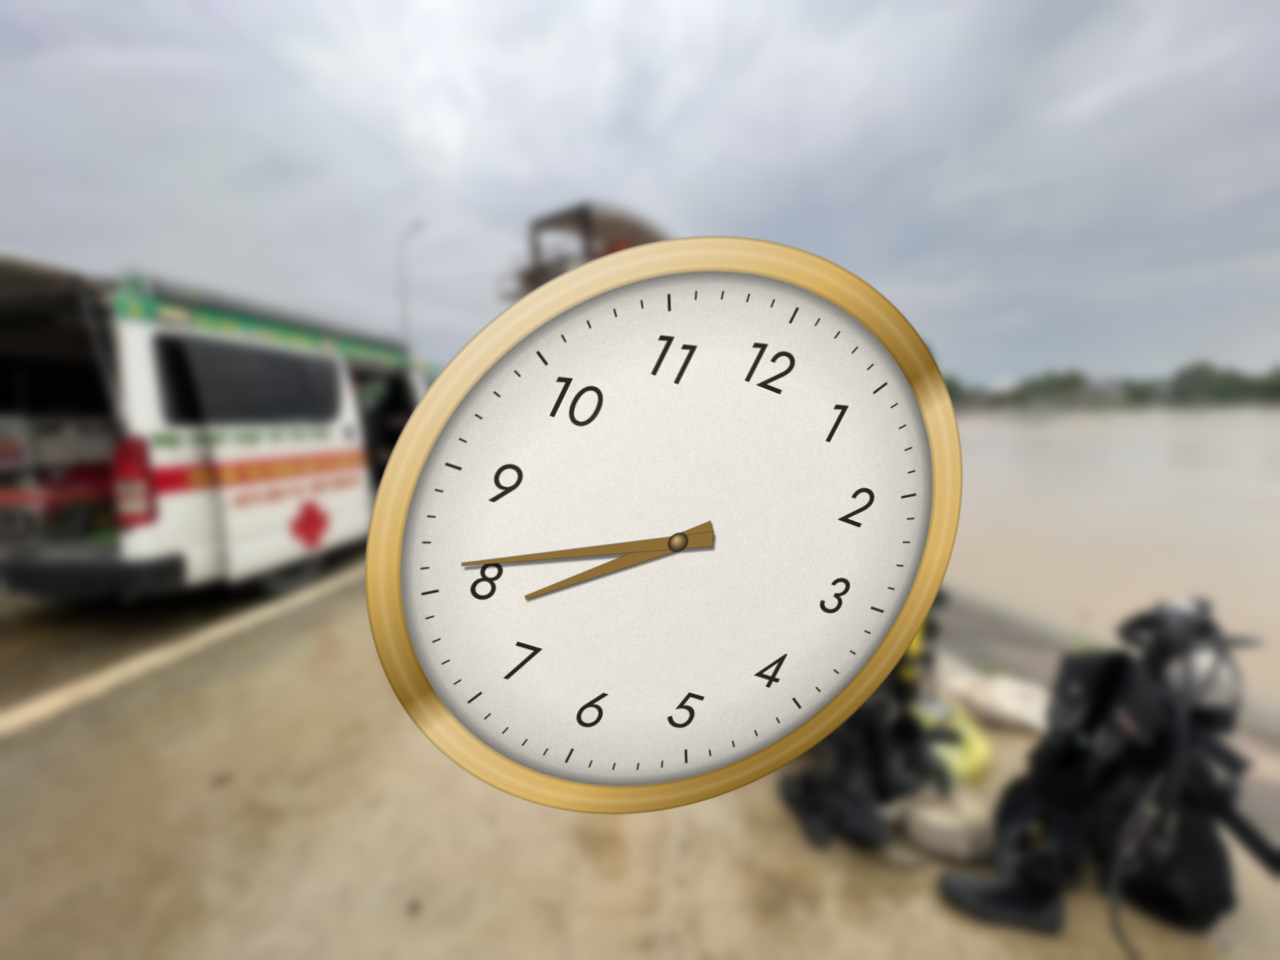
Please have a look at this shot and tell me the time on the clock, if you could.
7:41
